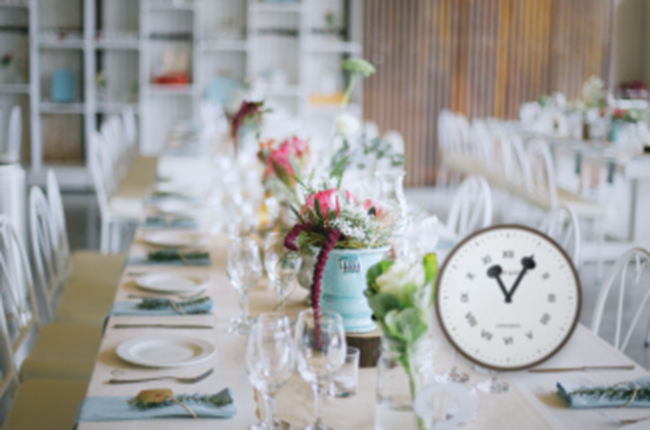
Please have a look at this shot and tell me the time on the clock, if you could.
11:05
